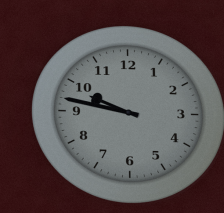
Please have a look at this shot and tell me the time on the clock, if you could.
9:47
